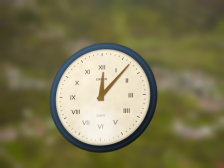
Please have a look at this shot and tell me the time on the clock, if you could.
12:07
